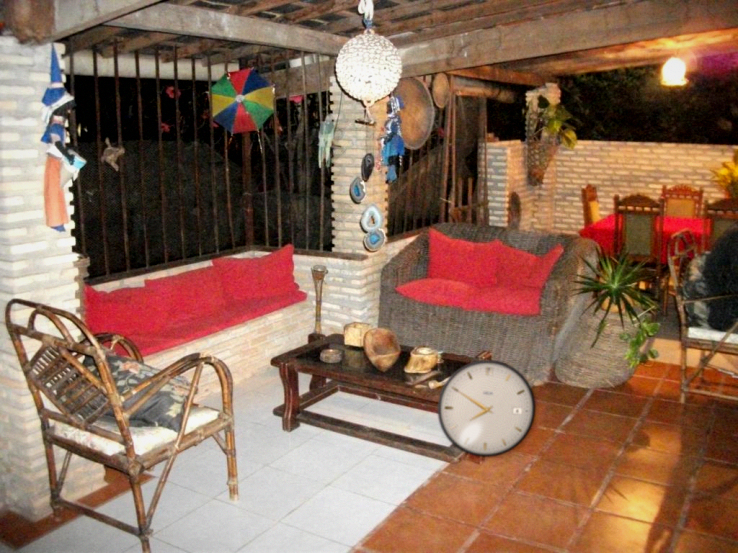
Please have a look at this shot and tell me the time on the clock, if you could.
7:50
